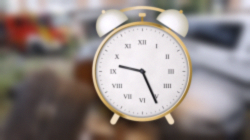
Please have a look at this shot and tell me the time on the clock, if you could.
9:26
